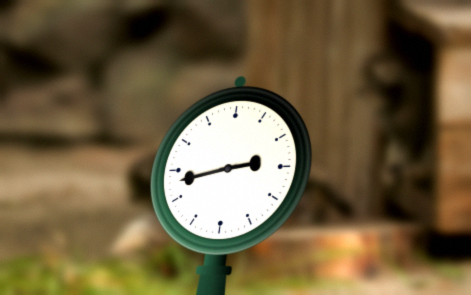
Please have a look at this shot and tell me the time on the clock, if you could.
2:43
